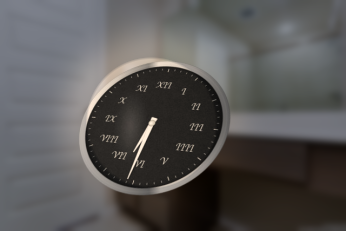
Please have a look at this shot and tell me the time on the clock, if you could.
6:31
